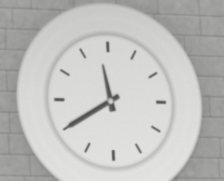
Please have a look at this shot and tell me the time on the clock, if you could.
11:40
